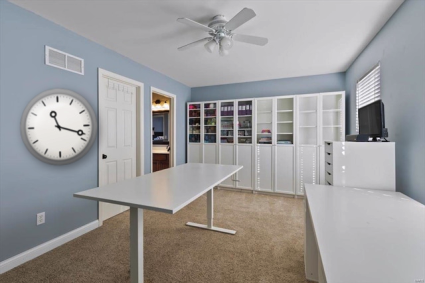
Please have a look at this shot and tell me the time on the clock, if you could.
11:18
